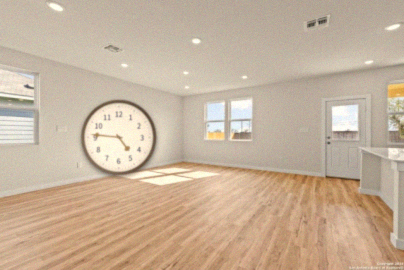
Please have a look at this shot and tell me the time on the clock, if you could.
4:46
